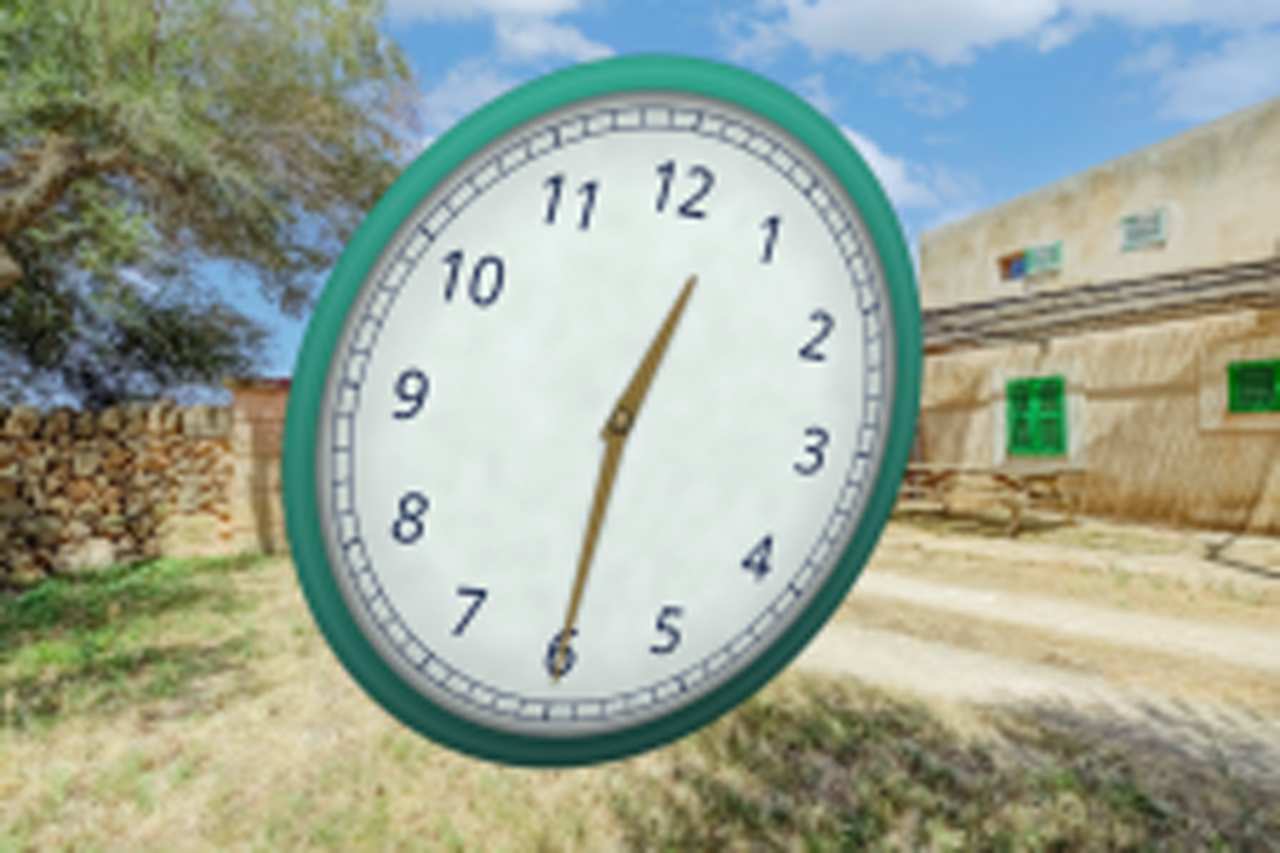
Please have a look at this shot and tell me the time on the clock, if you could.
12:30
